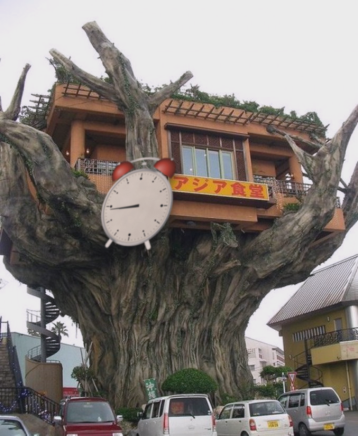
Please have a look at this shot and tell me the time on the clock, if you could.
8:44
